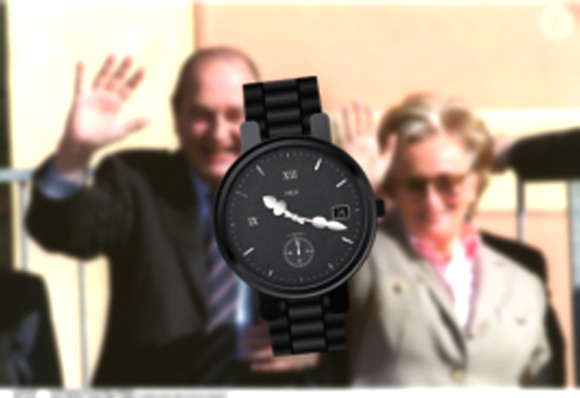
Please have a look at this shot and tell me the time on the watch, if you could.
10:18
